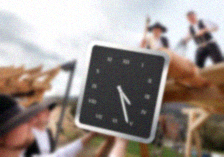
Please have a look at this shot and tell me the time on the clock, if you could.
4:26
